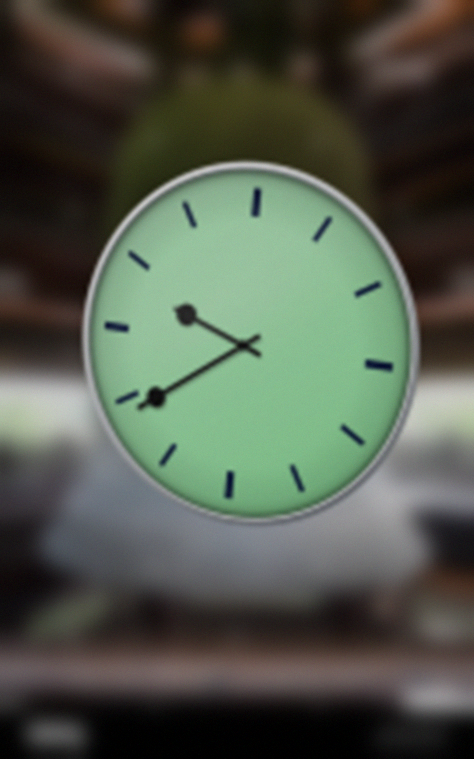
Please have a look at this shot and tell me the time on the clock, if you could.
9:39
